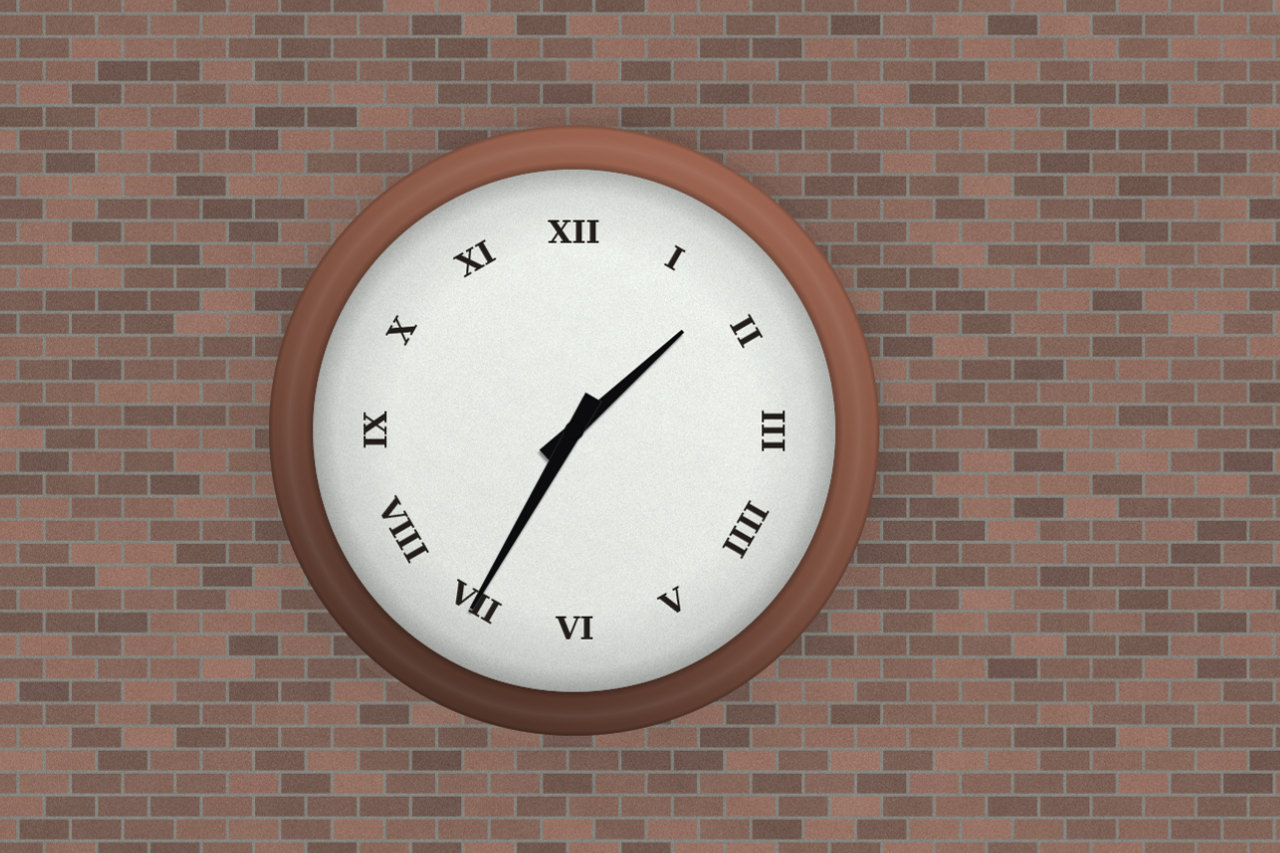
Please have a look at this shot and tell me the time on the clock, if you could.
1:35
